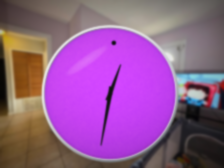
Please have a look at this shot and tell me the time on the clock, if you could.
12:31
